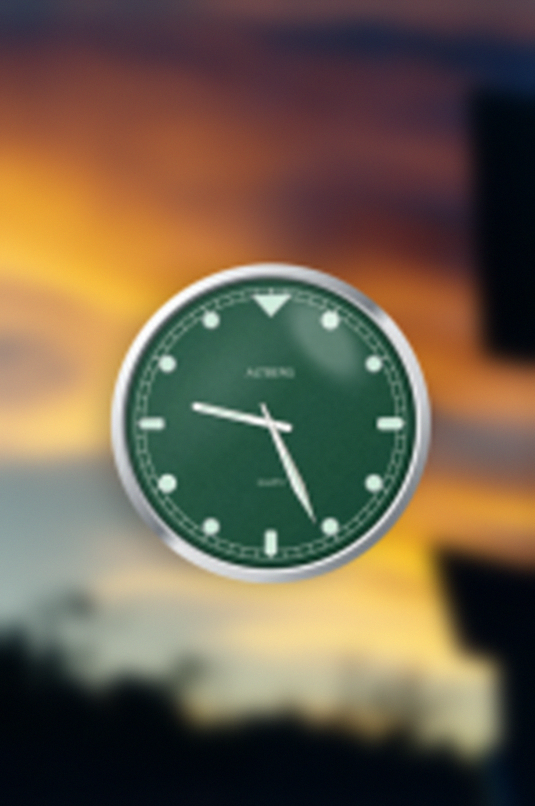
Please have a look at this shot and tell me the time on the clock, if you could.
9:26
